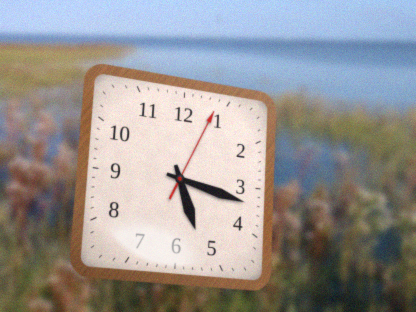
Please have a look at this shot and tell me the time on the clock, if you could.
5:17:04
